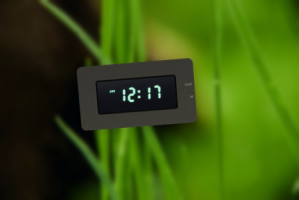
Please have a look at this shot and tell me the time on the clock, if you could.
12:17
